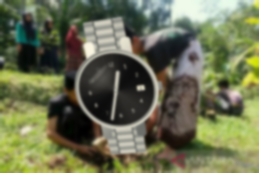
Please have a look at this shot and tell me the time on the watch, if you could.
12:33
